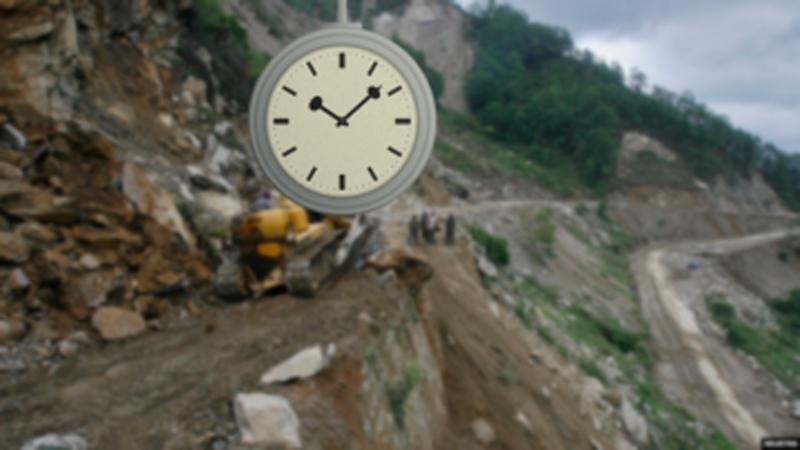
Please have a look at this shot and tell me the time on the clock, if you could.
10:08
